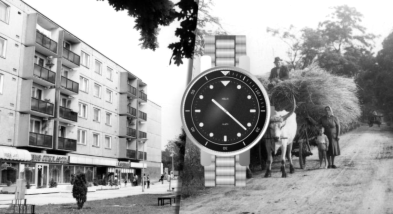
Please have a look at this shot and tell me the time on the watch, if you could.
10:22
